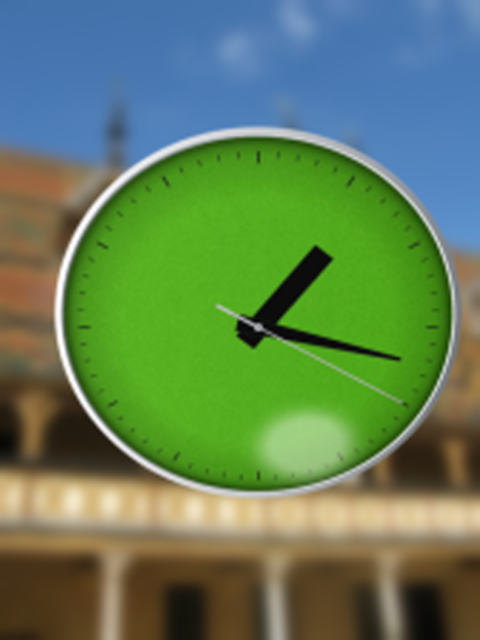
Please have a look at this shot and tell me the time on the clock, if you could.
1:17:20
